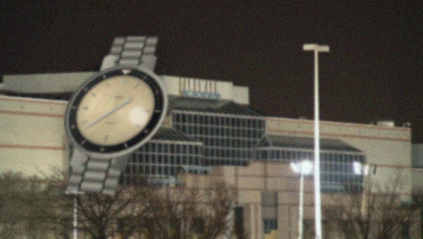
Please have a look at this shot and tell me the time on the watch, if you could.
1:38
